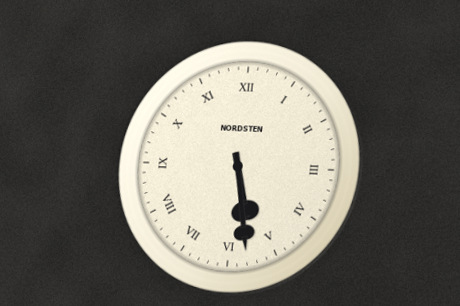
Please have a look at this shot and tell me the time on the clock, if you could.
5:28
